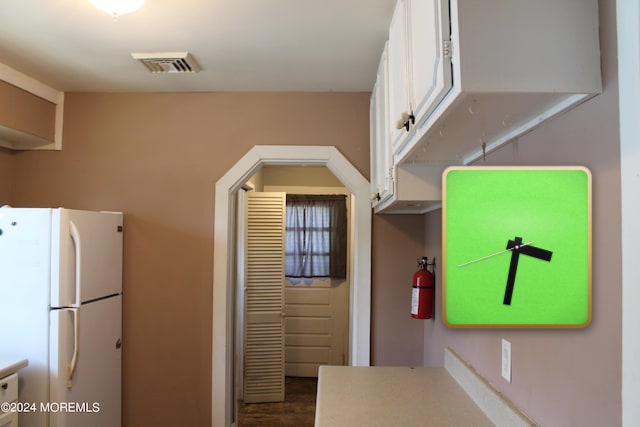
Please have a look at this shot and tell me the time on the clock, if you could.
3:31:42
